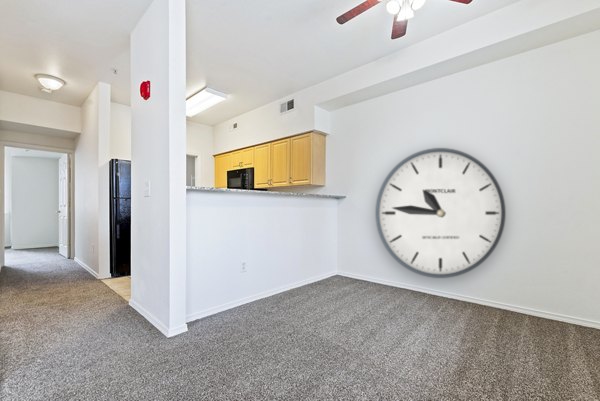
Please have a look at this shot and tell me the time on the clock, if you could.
10:46
